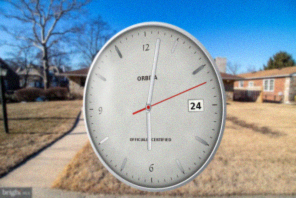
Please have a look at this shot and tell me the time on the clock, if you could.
6:02:12
